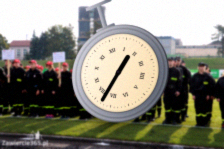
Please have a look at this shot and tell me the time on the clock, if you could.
1:38
